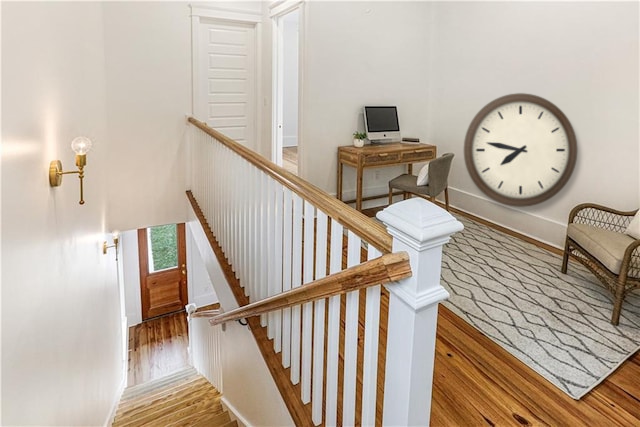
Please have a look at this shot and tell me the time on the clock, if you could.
7:47
